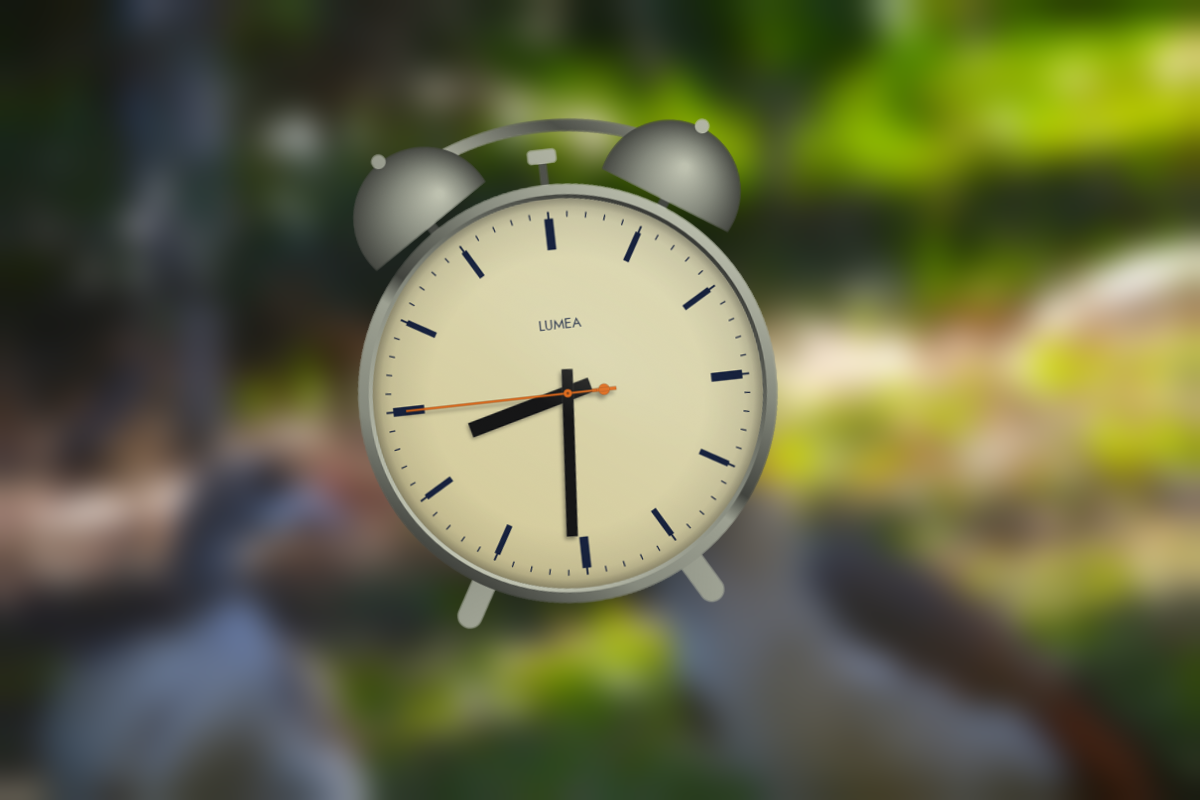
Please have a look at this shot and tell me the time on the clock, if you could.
8:30:45
